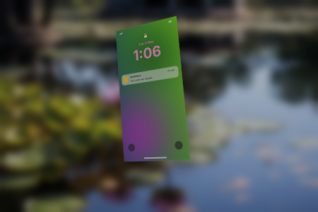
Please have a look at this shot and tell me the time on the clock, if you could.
1:06
